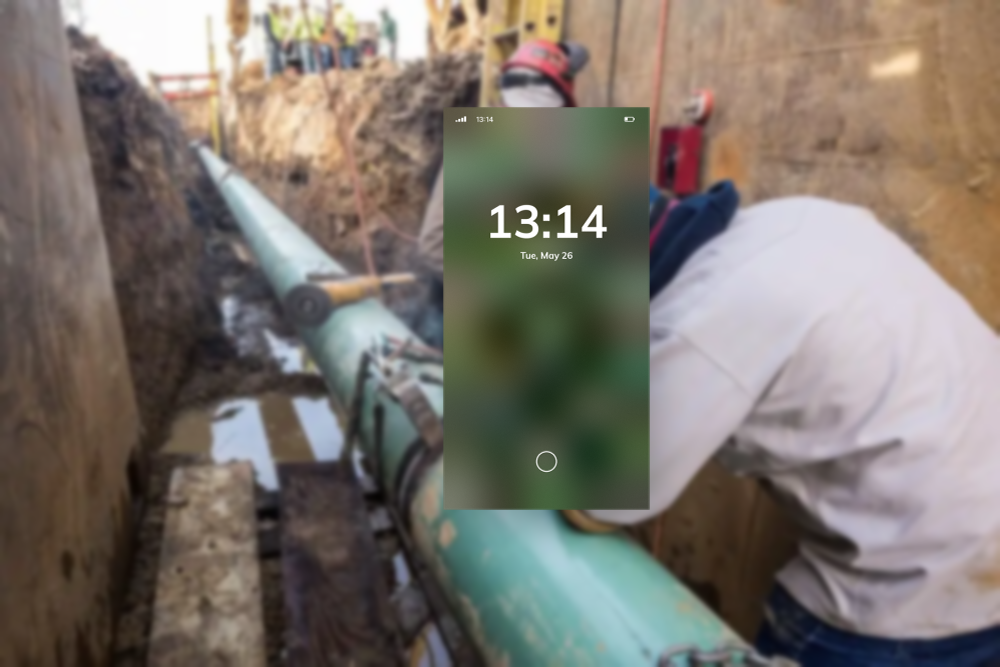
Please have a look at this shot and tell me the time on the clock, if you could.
13:14
